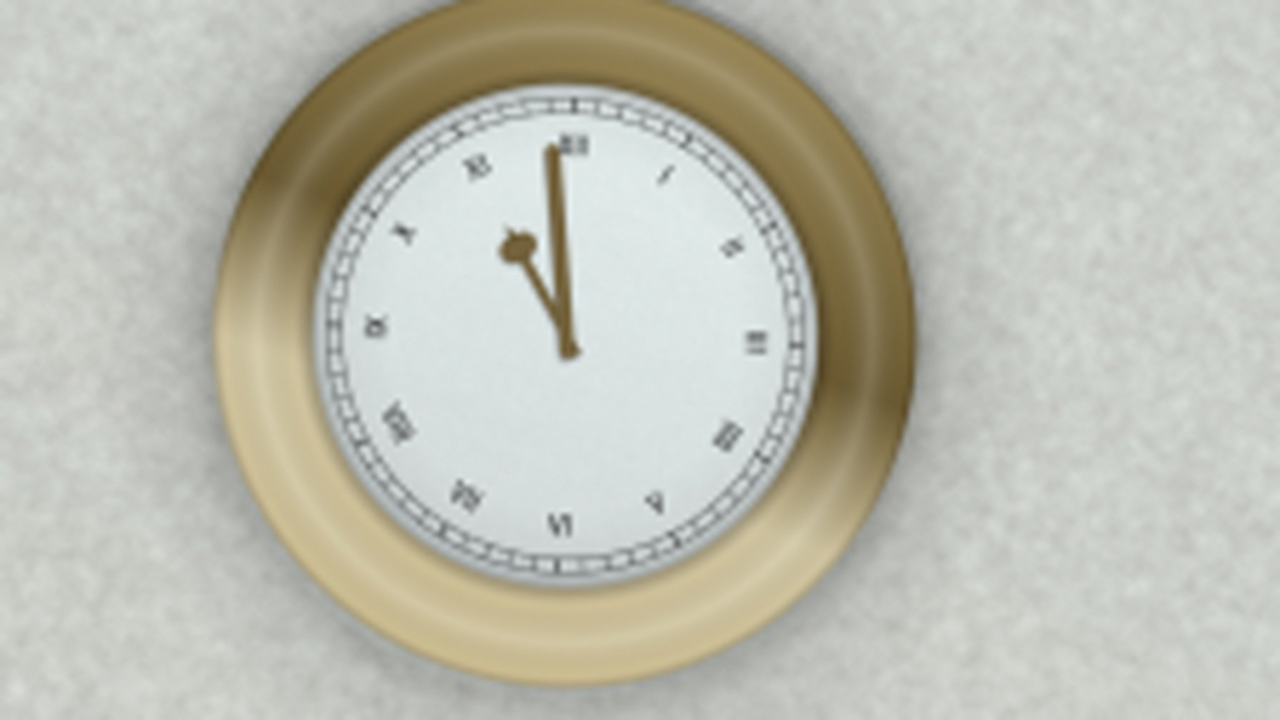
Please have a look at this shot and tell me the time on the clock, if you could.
10:59
